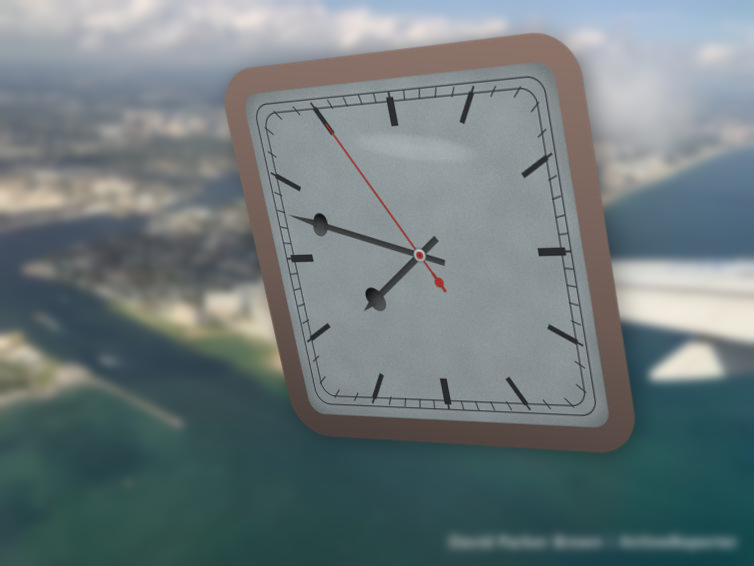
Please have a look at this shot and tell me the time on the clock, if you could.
7:47:55
